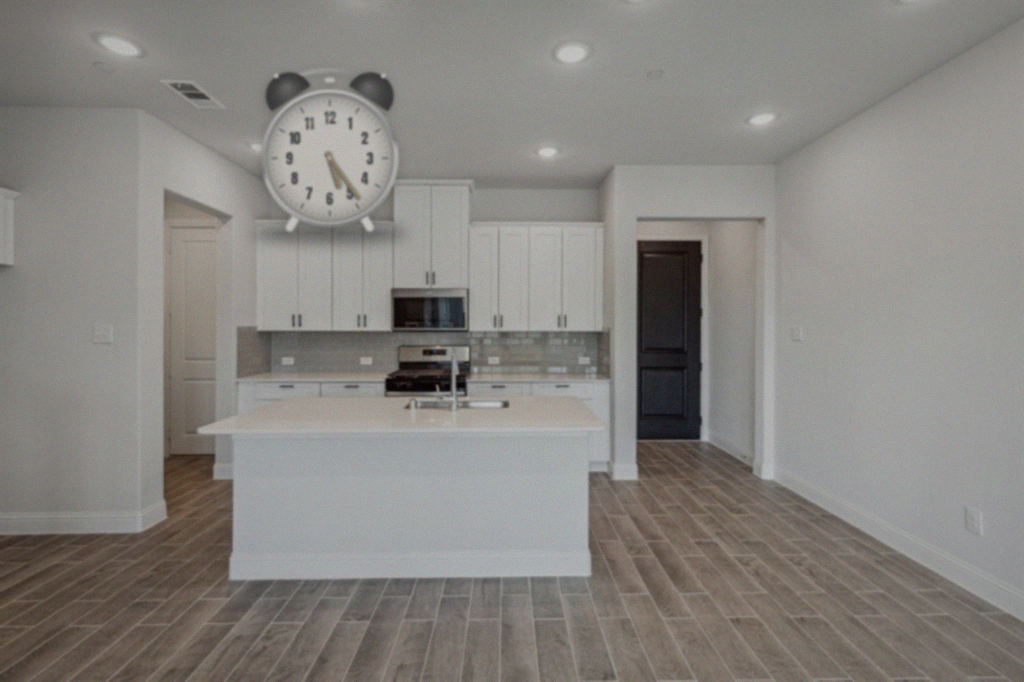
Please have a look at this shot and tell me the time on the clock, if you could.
5:24
